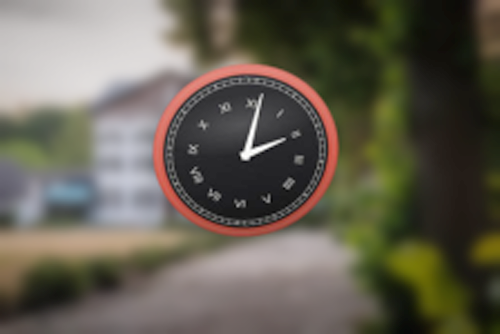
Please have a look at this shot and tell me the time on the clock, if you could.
2:01
